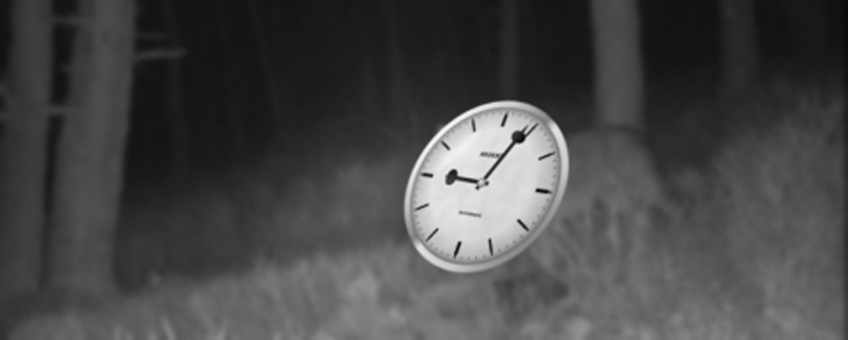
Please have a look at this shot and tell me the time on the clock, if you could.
9:04
